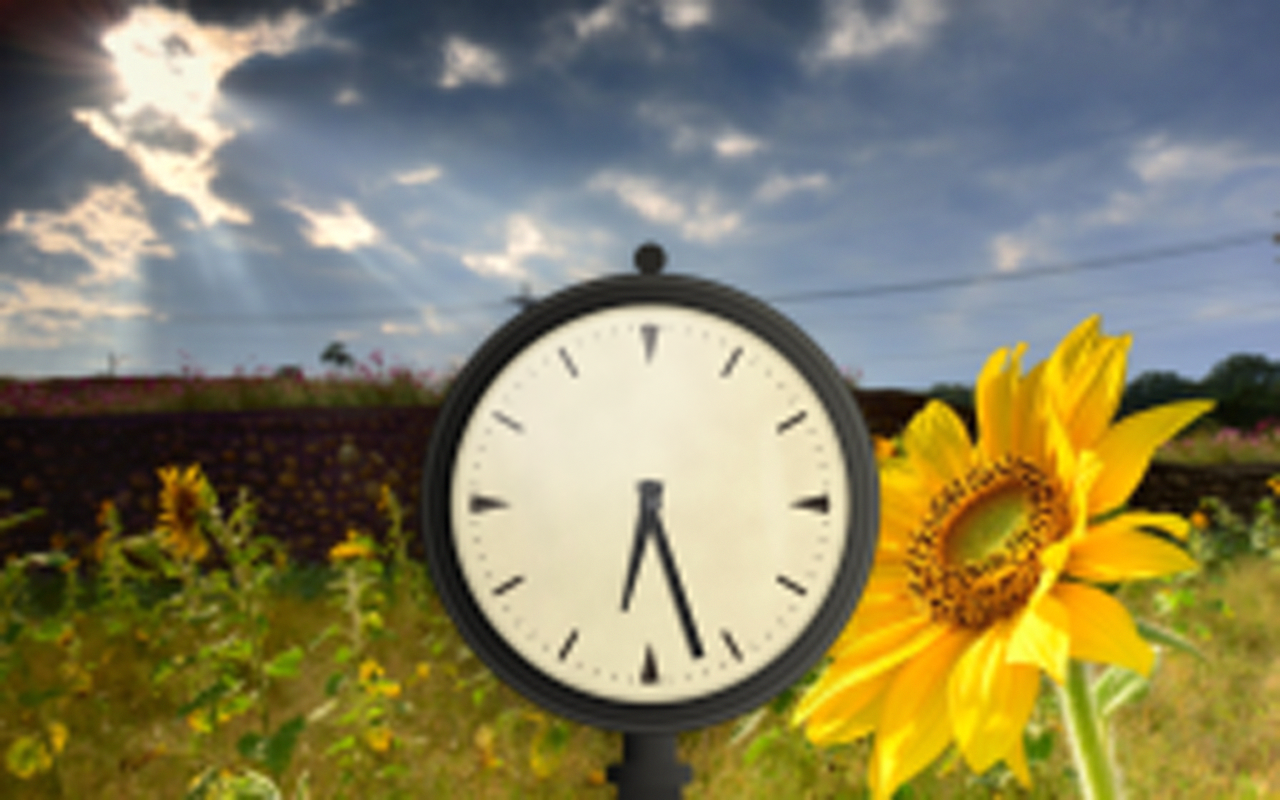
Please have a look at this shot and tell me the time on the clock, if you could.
6:27
